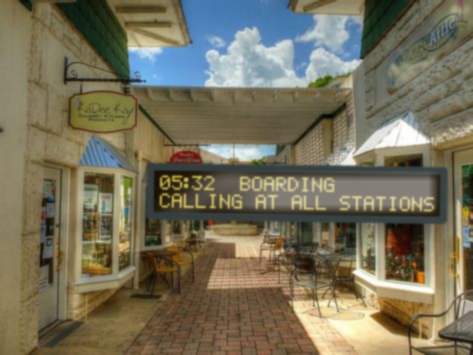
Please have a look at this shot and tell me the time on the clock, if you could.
5:32
